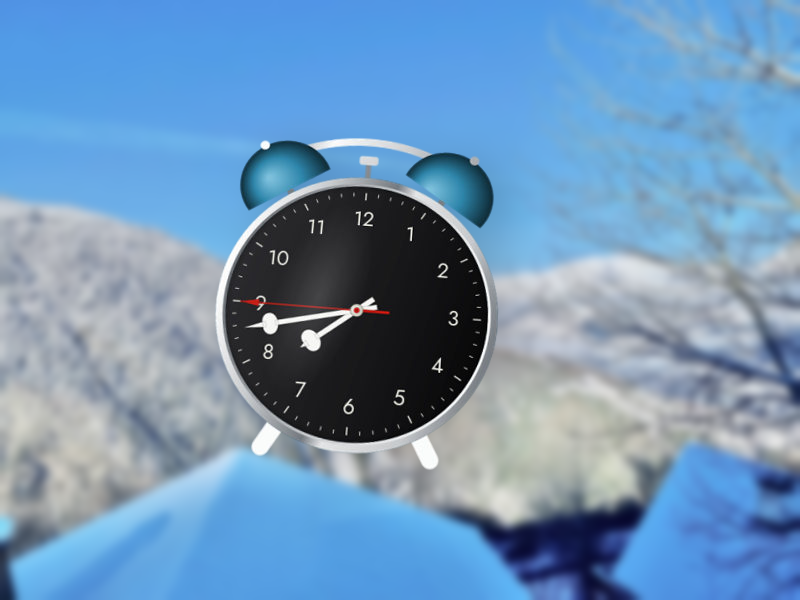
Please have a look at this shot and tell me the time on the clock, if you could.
7:42:45
